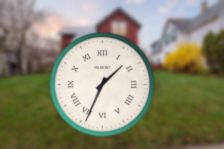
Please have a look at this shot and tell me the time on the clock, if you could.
1:34
